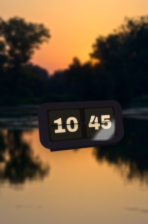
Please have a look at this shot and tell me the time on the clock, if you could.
10:45
